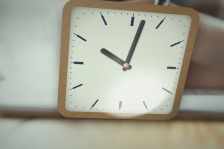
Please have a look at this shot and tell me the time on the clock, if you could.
10:02
